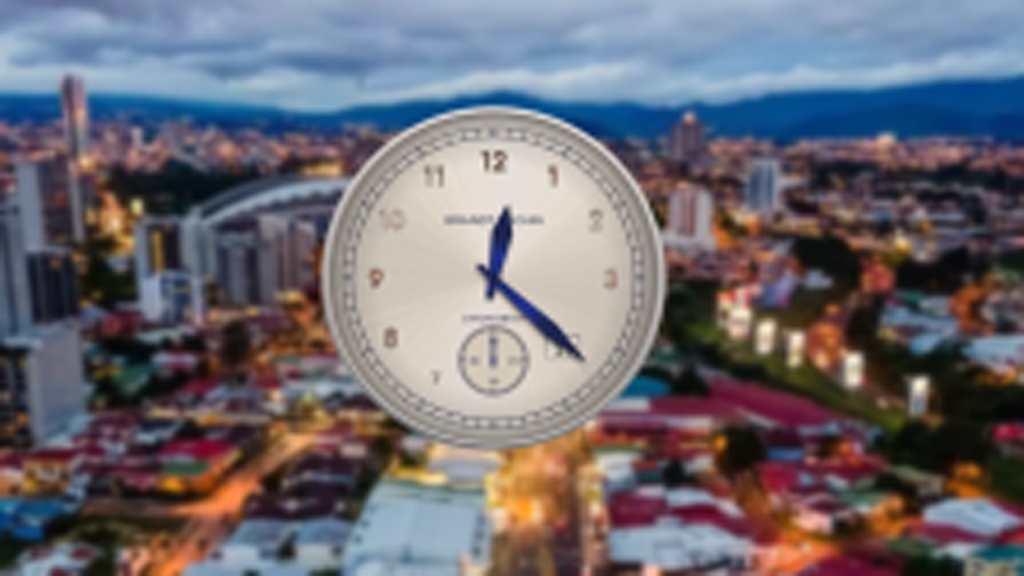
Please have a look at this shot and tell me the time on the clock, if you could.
12:22
